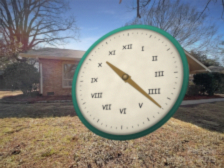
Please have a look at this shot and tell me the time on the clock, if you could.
10:22
